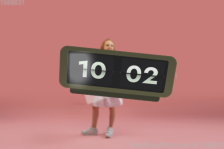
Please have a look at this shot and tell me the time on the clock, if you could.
10:02
